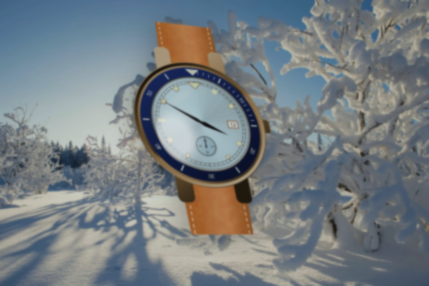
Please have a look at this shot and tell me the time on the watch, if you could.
3:50
